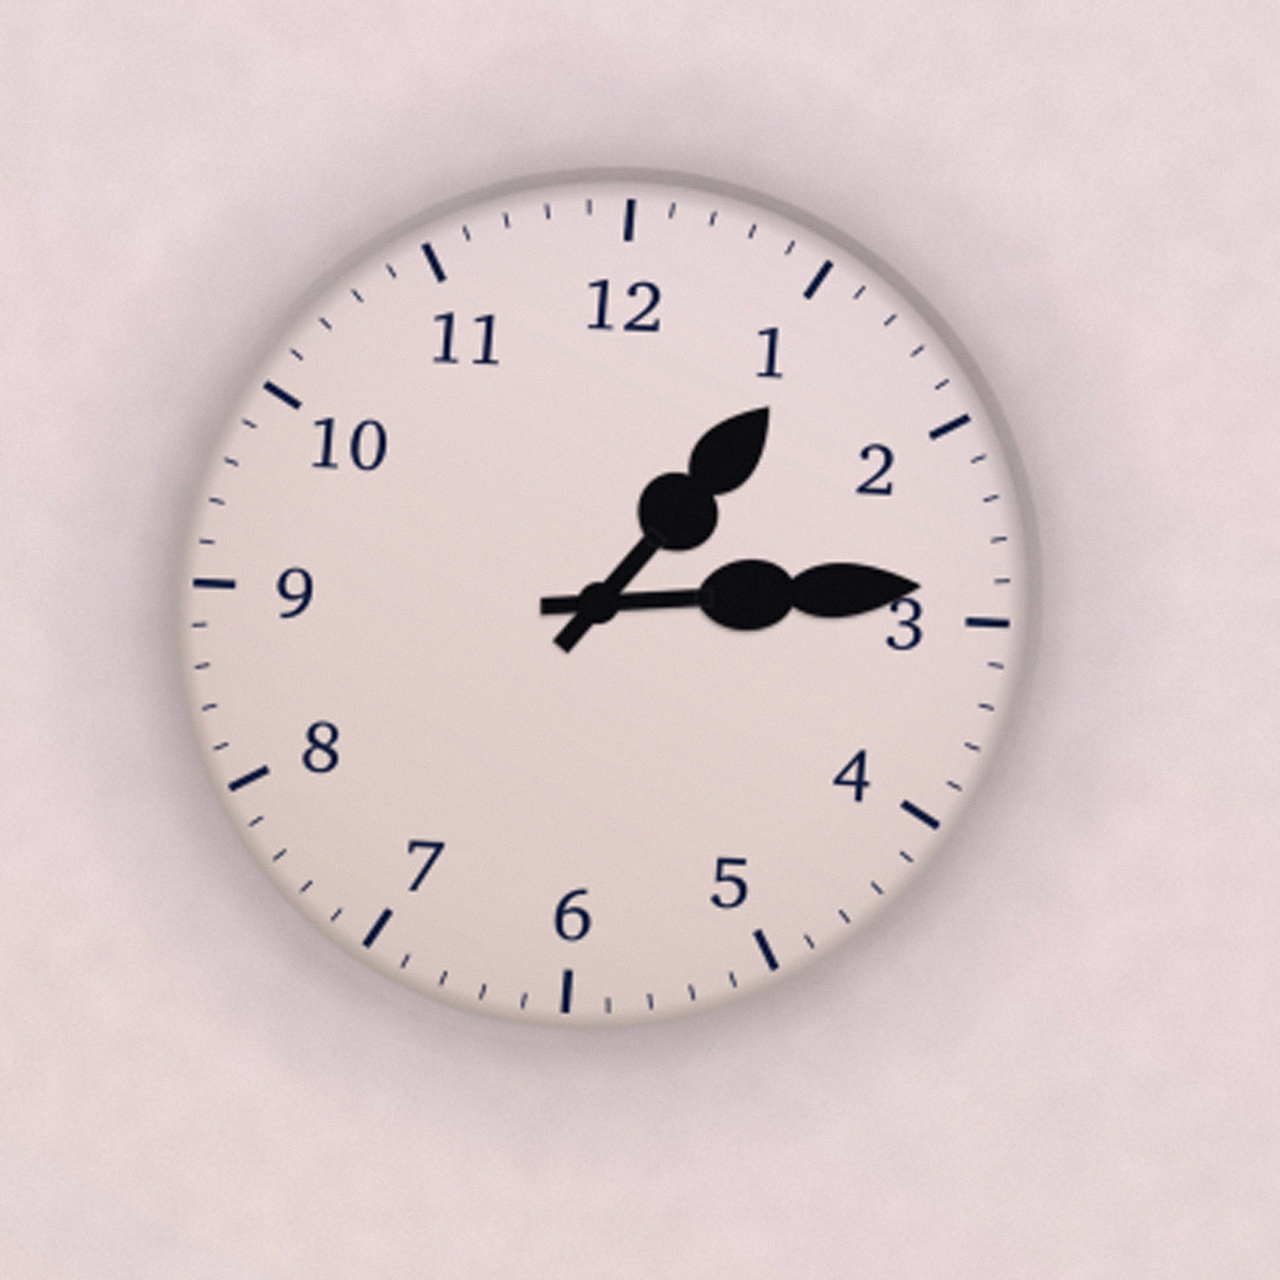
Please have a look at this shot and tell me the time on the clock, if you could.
1:14
